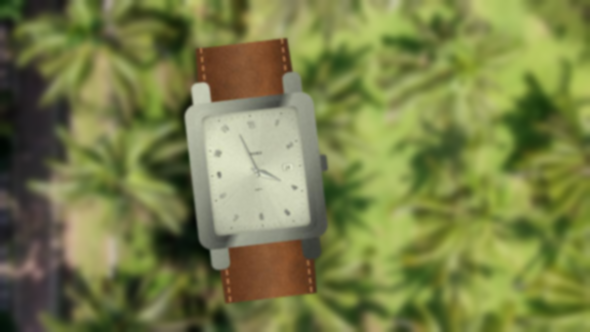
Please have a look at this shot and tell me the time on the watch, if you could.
3:57
